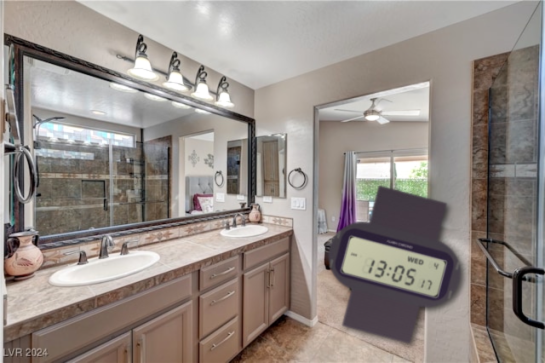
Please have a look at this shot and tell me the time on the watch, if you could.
13:05:17
